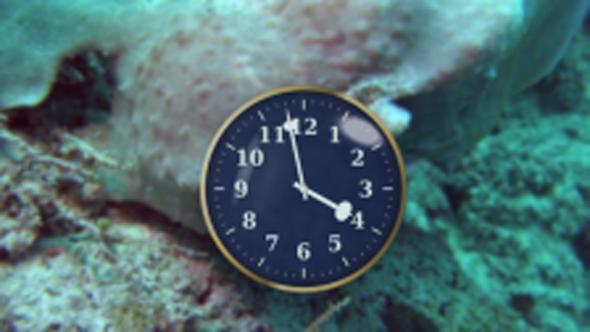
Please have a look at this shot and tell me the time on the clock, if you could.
3:58
